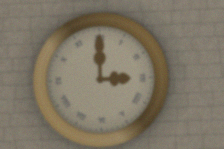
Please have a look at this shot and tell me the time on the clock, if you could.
3:00
